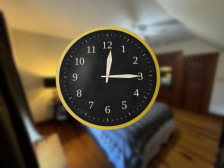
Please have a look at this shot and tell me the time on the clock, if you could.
12:15
